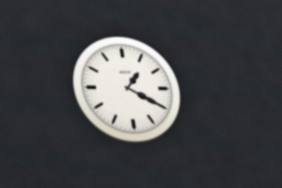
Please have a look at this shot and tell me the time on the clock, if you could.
1:20
